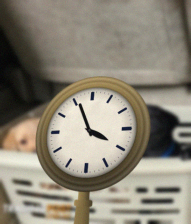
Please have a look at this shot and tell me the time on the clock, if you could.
3:56
